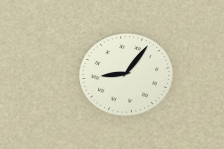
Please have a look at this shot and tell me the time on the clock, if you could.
8:02
